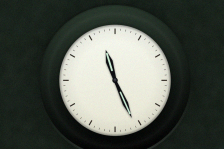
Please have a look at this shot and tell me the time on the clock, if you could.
11:26
